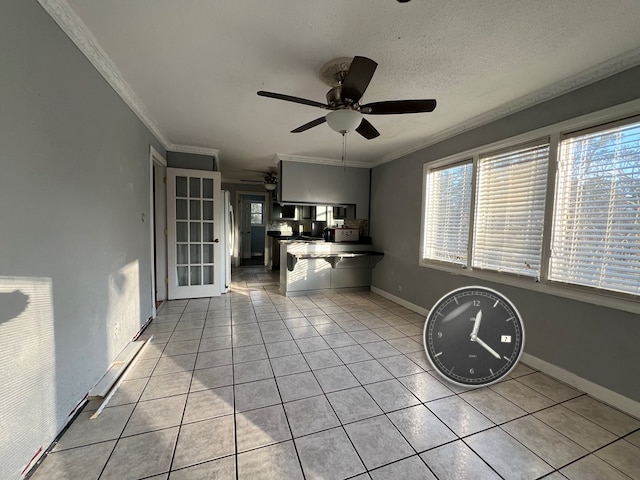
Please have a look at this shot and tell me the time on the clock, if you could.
12:21
